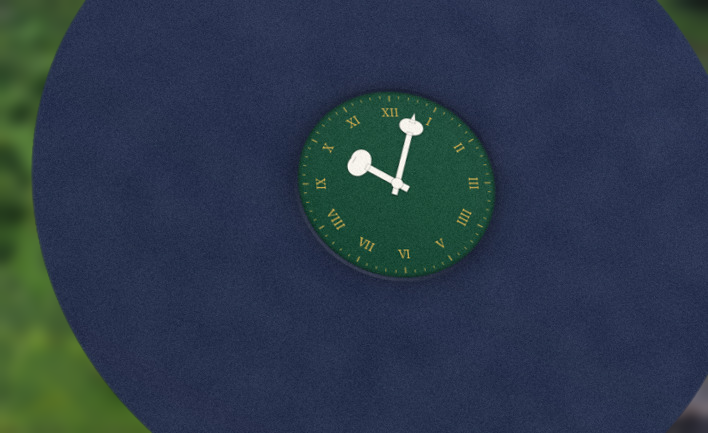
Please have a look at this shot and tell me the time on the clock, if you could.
10:03
